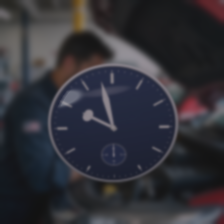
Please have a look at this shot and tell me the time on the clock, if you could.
9:58
